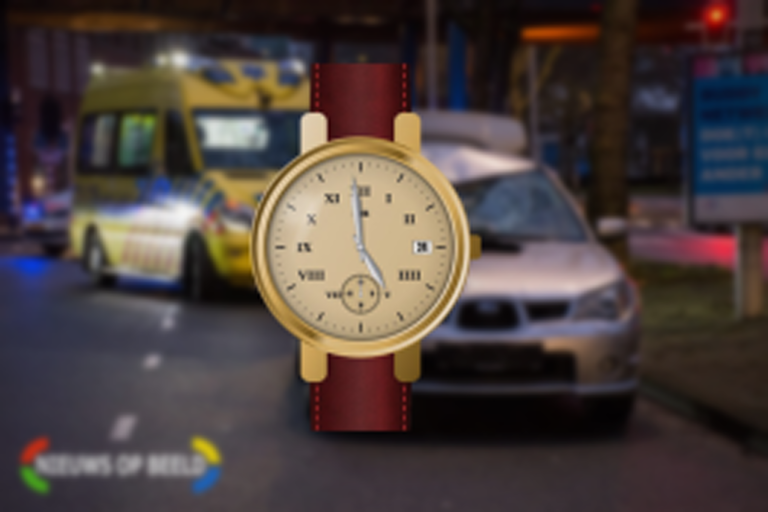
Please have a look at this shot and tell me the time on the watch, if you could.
4:59
